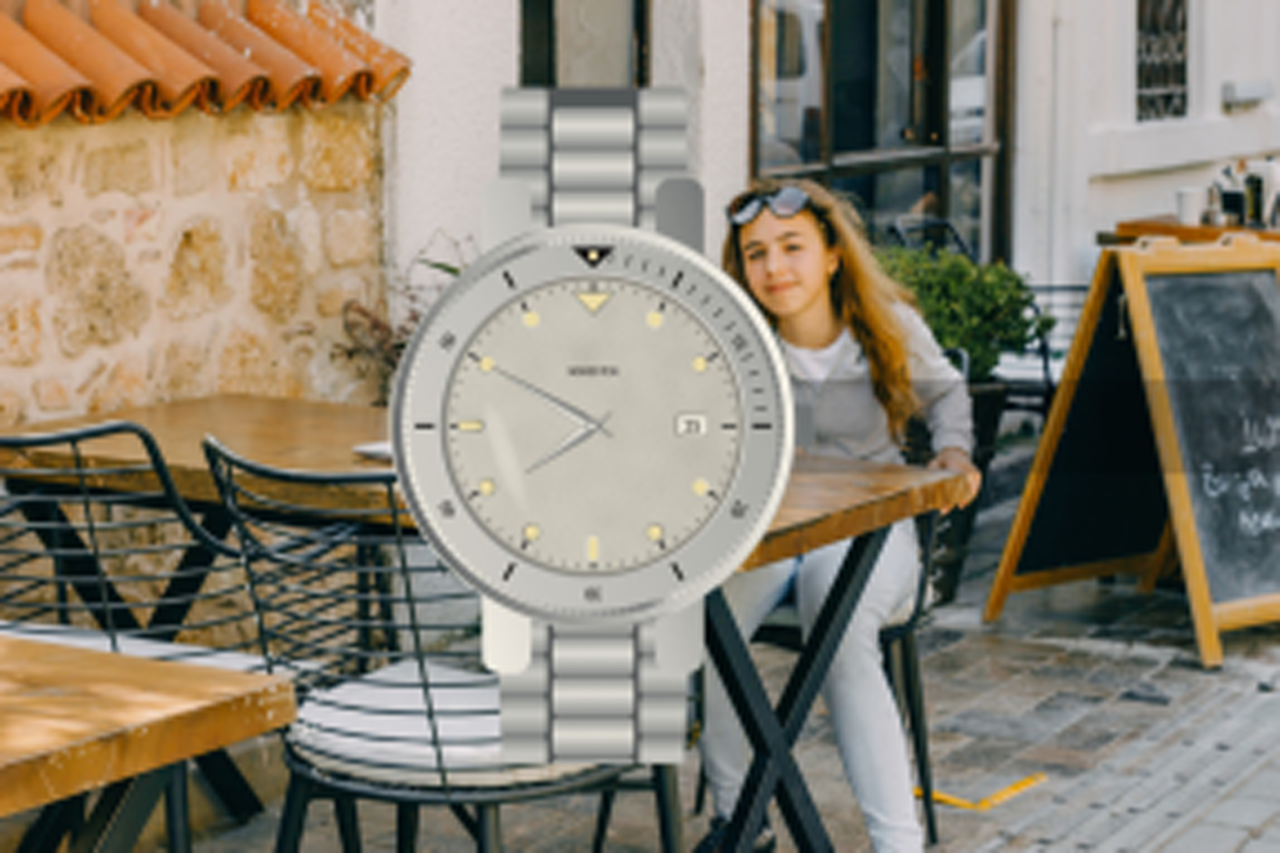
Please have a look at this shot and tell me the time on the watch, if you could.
7:50
